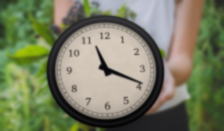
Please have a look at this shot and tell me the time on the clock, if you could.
11:19
